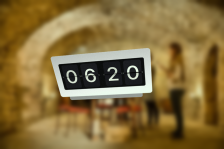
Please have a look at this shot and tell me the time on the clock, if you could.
6:20
